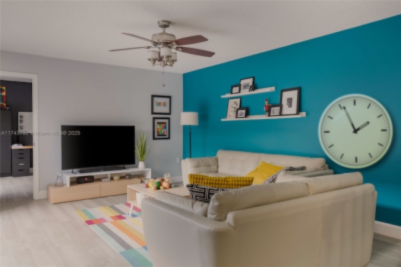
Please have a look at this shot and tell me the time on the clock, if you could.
1:56
